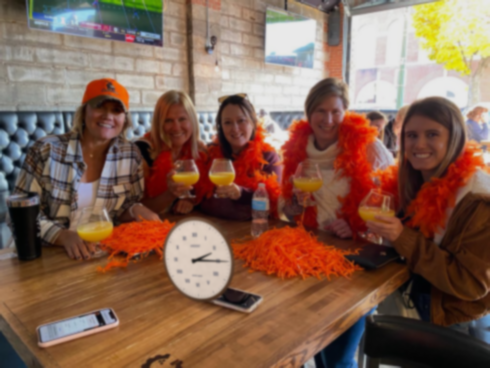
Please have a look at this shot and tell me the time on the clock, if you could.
2:15
